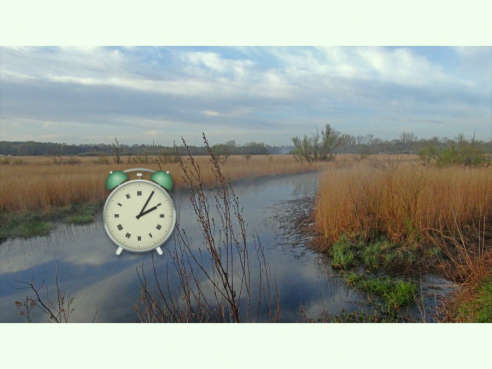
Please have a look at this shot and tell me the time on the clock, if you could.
2:05
